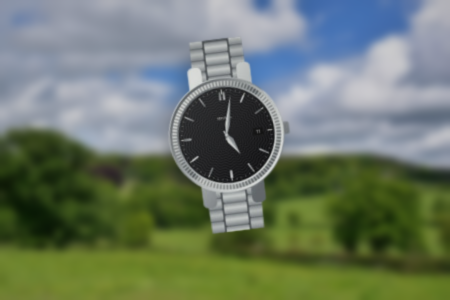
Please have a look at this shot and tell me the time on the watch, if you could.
5:02
